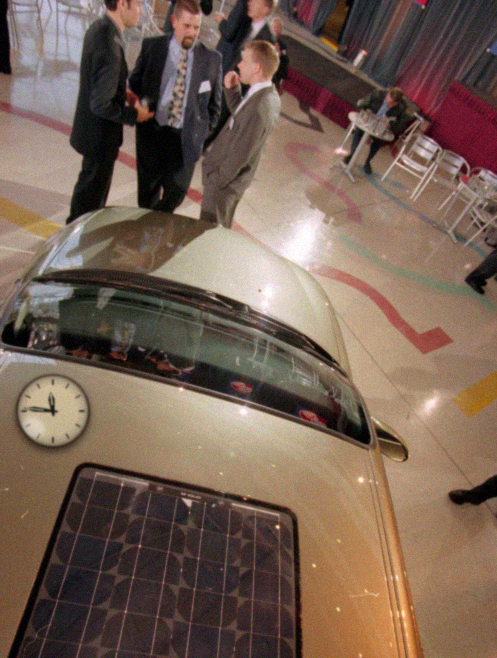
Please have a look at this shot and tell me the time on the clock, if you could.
11:46
